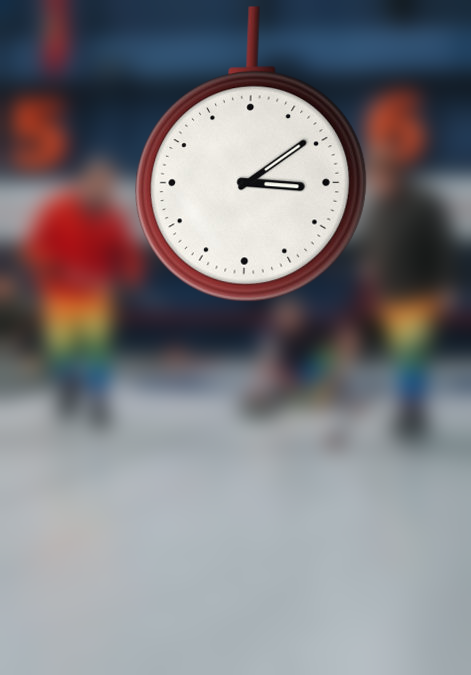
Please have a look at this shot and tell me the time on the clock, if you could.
3:09
